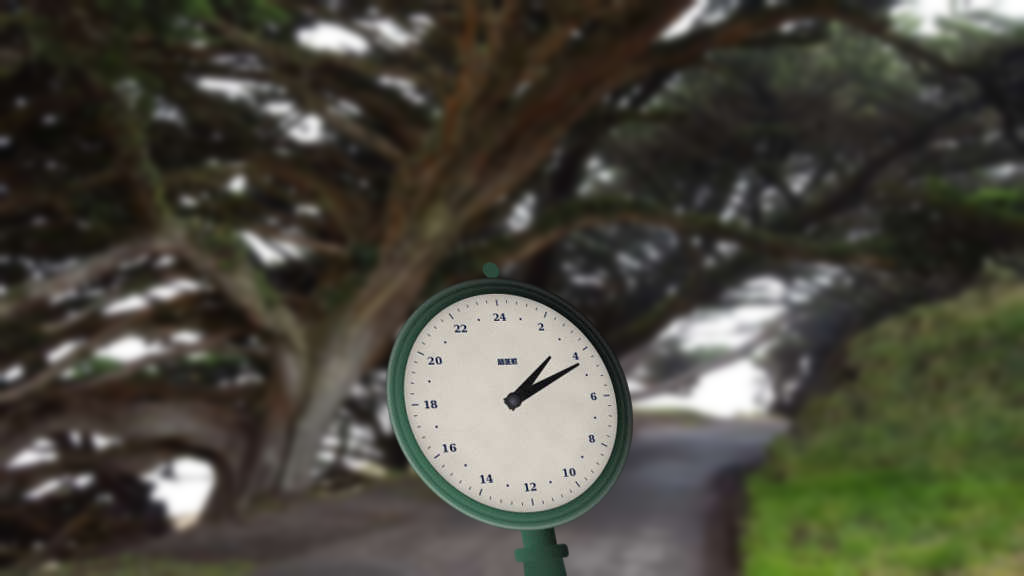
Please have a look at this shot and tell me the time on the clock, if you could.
3:11
